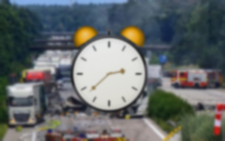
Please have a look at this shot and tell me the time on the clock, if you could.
2:38
